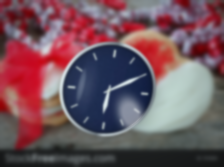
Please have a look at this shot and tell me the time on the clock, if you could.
6:10
